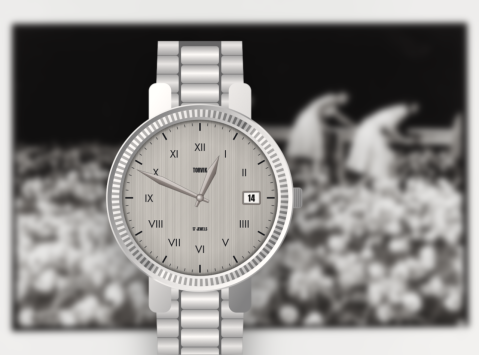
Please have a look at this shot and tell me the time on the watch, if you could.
12:49
